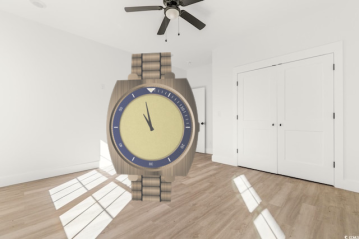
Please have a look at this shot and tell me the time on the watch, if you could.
10:58
